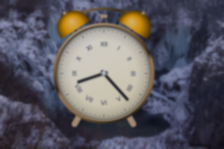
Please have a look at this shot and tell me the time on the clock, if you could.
8:23
